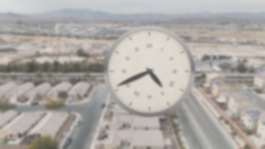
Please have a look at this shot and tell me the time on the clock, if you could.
4:41
